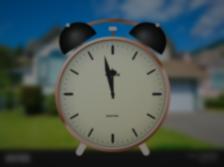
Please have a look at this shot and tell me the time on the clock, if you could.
11:58
